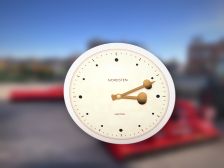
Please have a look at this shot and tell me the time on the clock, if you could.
3:11
